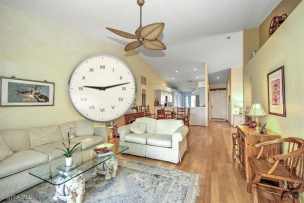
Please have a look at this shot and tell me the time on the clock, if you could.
9:13
